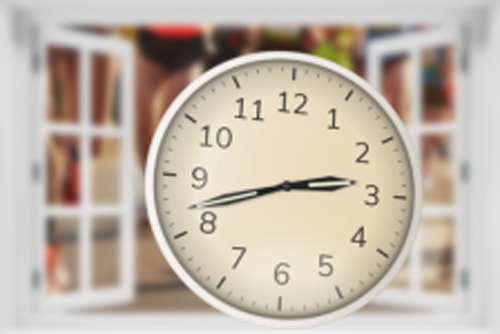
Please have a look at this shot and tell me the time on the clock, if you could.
2:42
